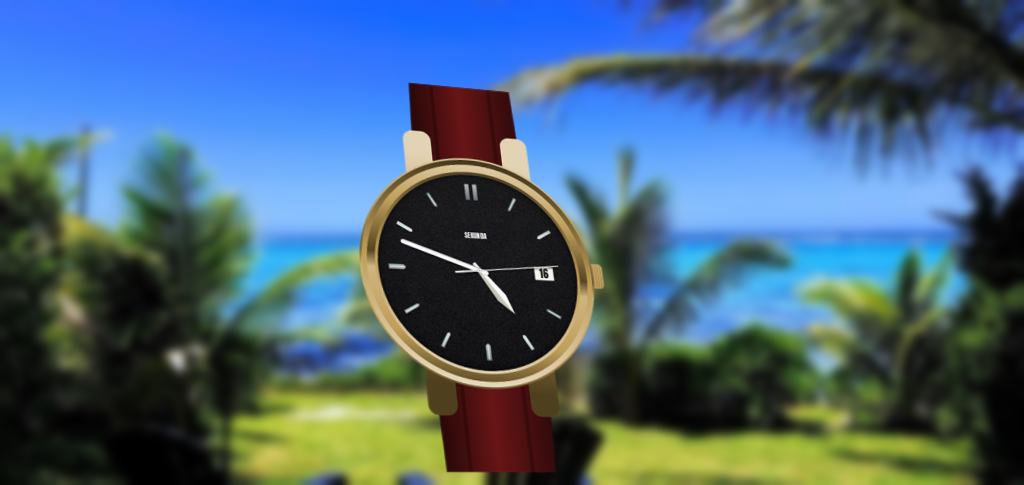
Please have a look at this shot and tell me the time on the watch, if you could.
4:48:14
